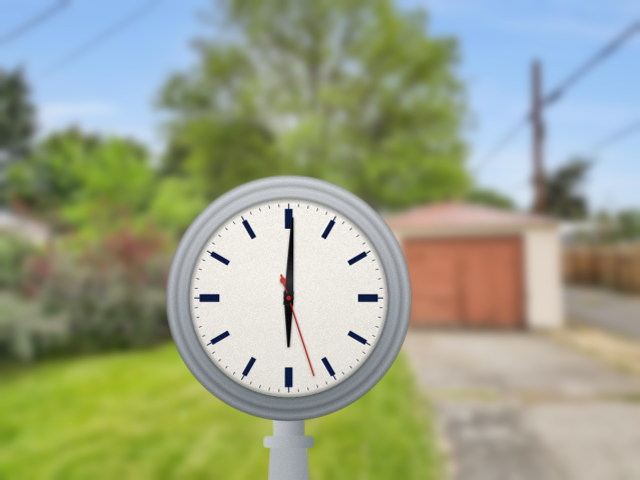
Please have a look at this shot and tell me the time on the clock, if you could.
6:00:27
